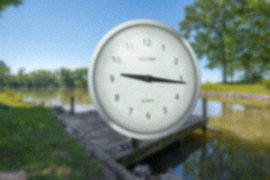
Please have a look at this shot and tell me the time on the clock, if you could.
9:16
